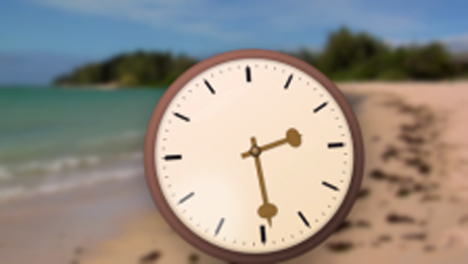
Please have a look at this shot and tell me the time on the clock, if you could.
2:29
